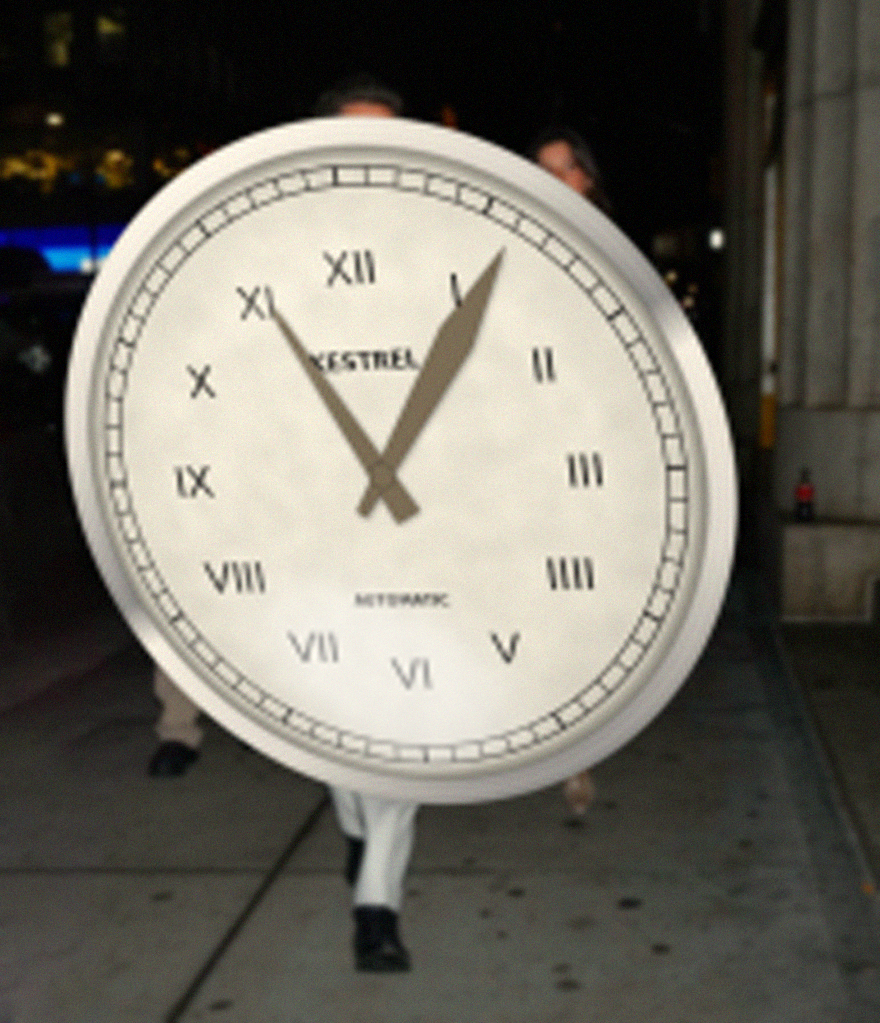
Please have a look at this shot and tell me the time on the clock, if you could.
11:06
